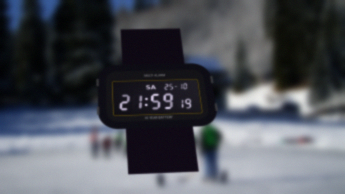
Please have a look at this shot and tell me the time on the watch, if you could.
21:59:19
